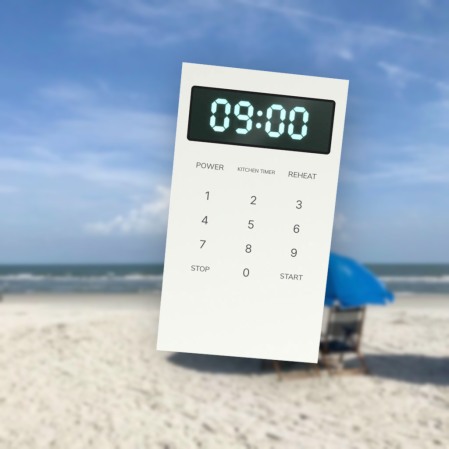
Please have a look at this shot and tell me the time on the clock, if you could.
9:00
